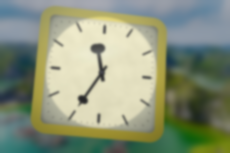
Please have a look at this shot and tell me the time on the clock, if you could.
11:35
